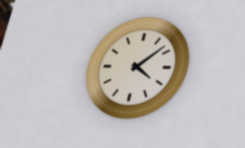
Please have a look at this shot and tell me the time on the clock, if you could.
4:08
